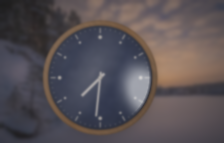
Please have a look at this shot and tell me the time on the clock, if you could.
7:31
